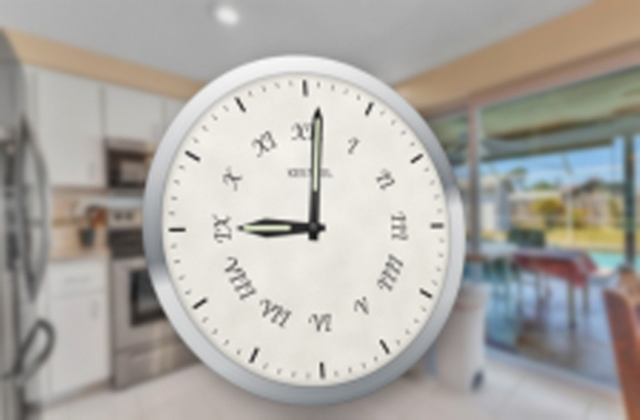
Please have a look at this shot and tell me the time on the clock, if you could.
9:01
